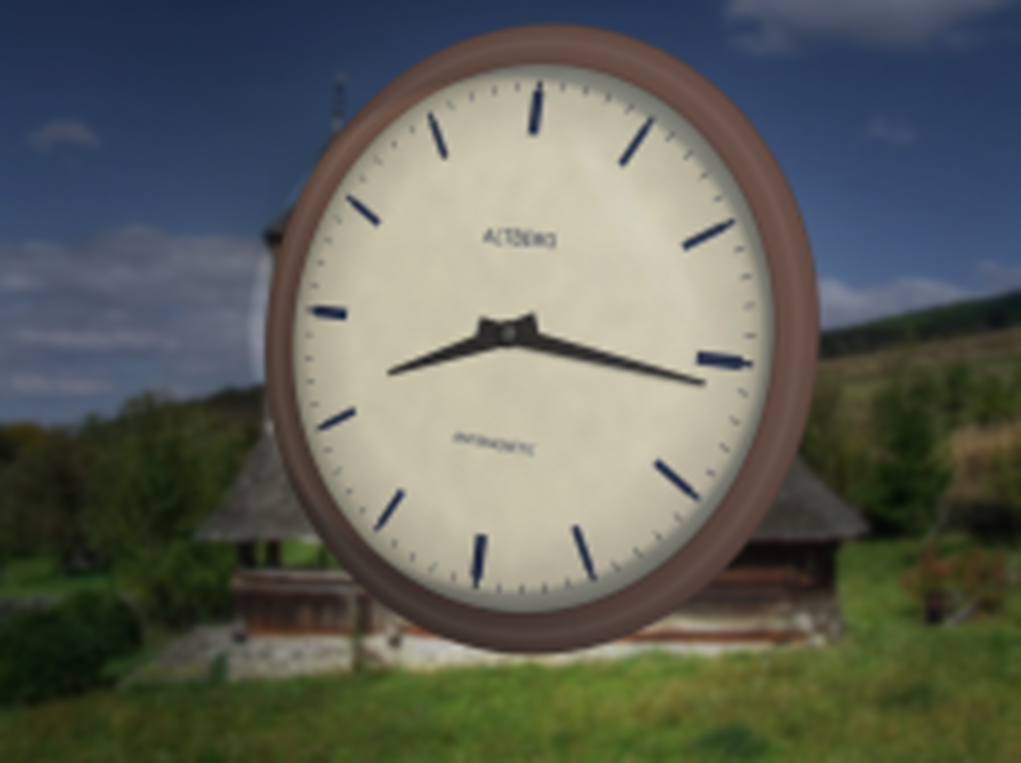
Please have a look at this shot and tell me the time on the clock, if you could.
8:16
